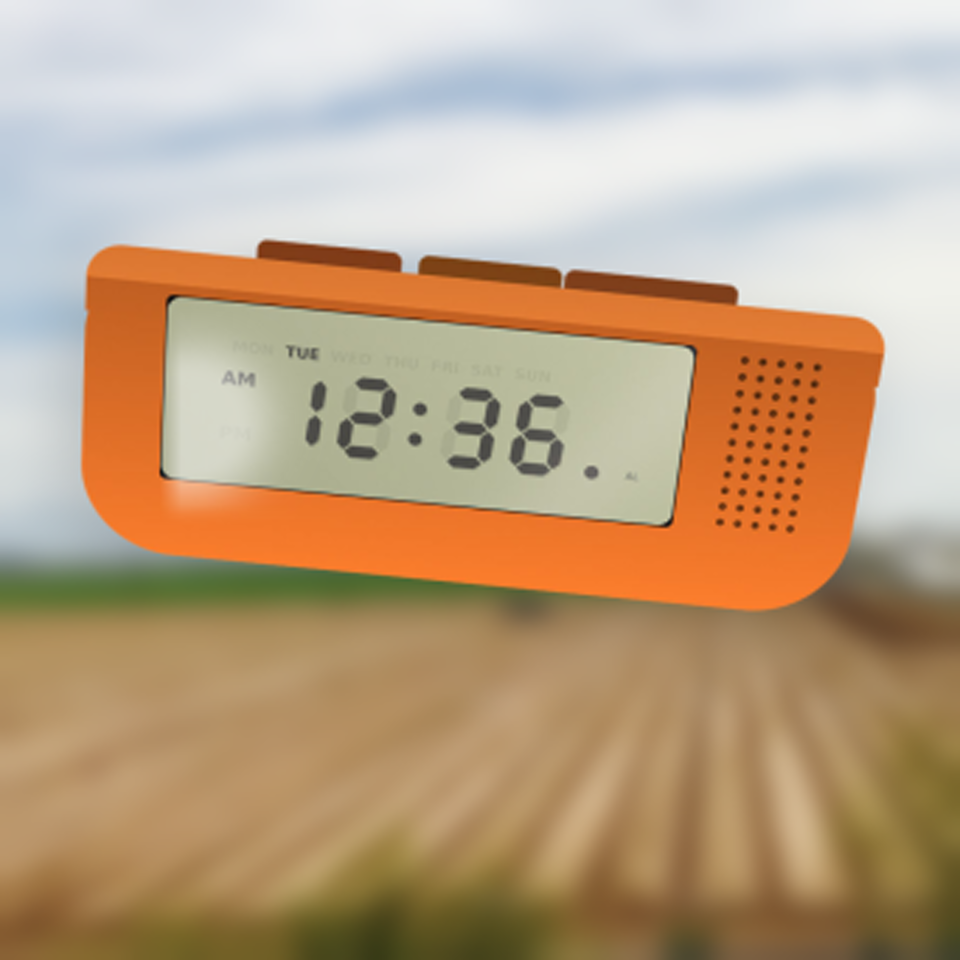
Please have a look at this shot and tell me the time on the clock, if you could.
12:36
